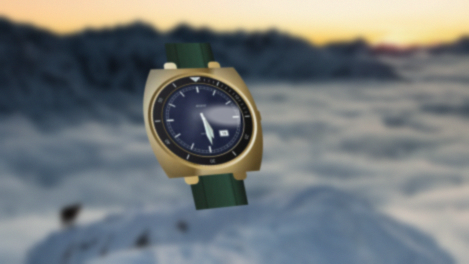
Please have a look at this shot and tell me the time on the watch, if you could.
5:29
